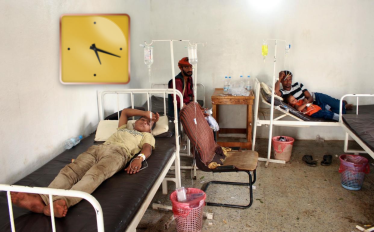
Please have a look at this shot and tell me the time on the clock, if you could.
5:18
